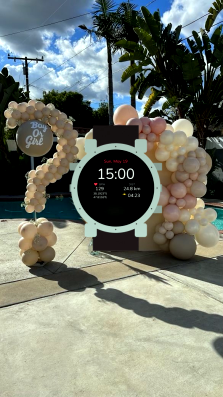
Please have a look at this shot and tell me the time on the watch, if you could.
15:00
